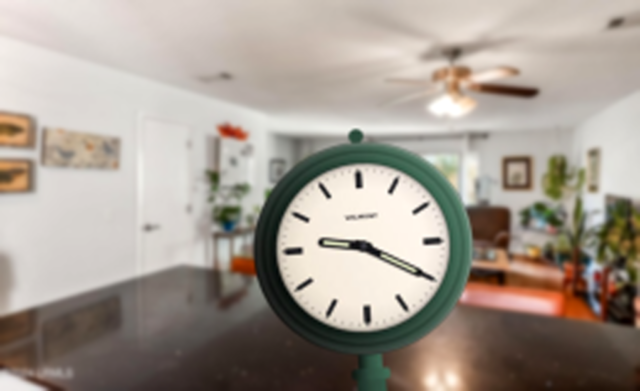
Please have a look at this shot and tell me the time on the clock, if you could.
9:20
